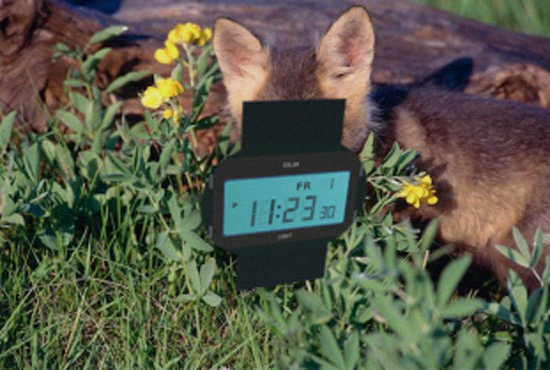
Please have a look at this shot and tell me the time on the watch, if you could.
11:23:30
